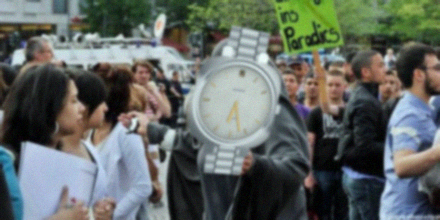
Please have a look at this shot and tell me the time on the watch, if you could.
6:27
